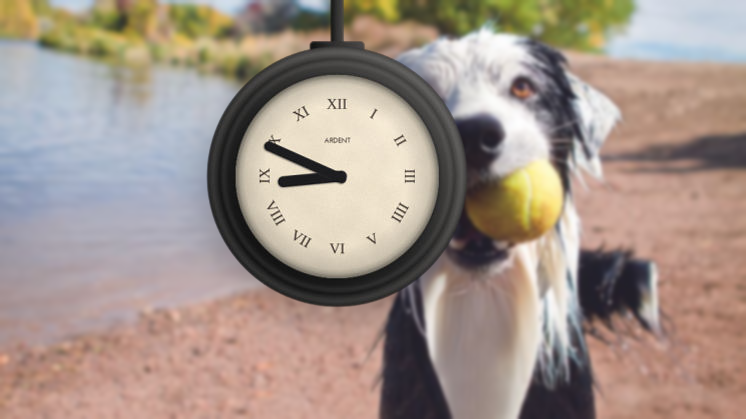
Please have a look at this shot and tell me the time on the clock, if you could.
8:49
